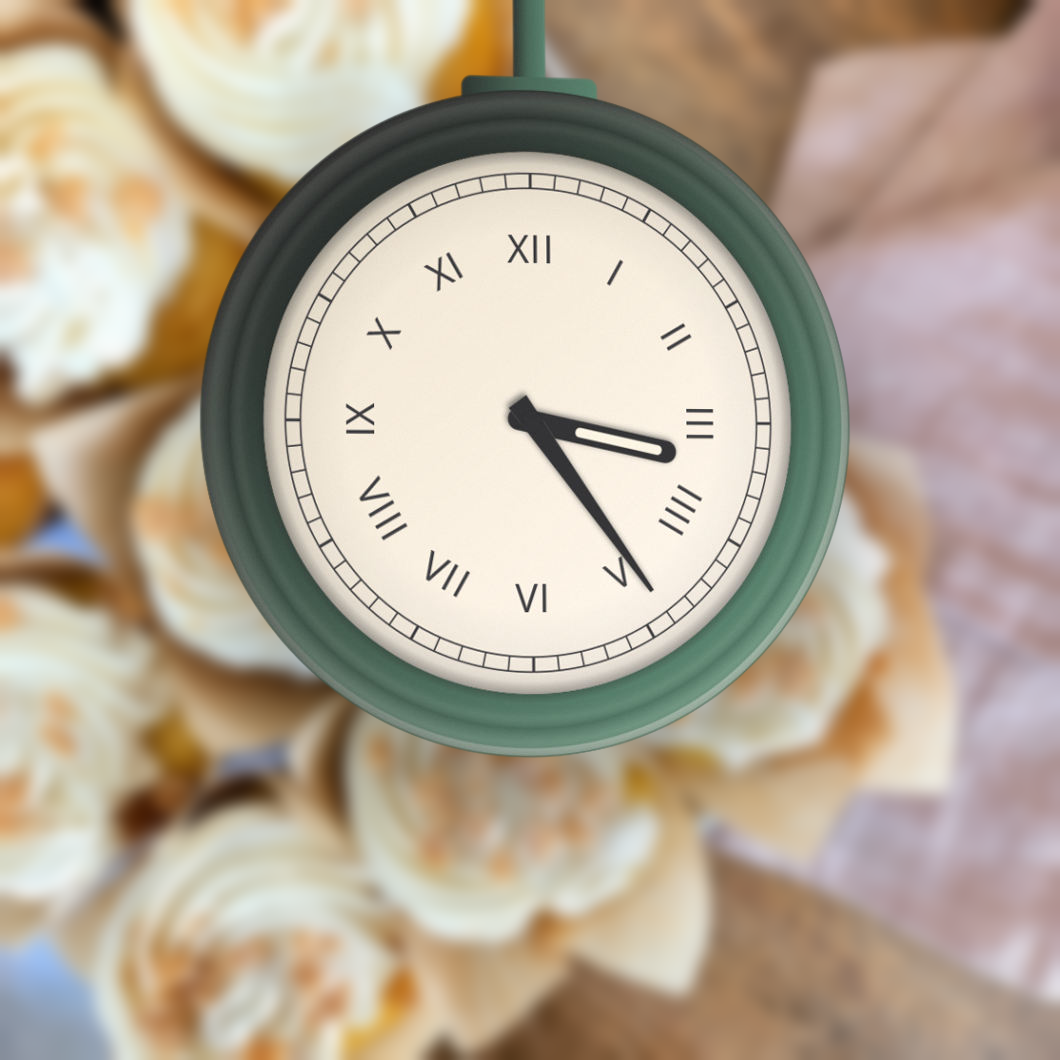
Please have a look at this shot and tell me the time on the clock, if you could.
3:24
